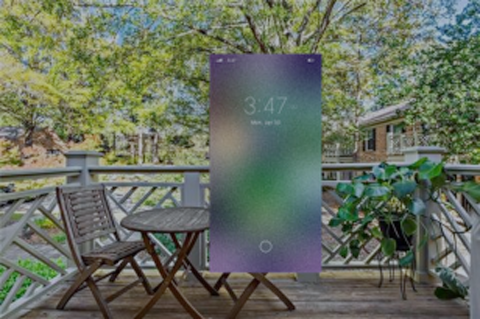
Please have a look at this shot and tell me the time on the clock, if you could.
3:47
